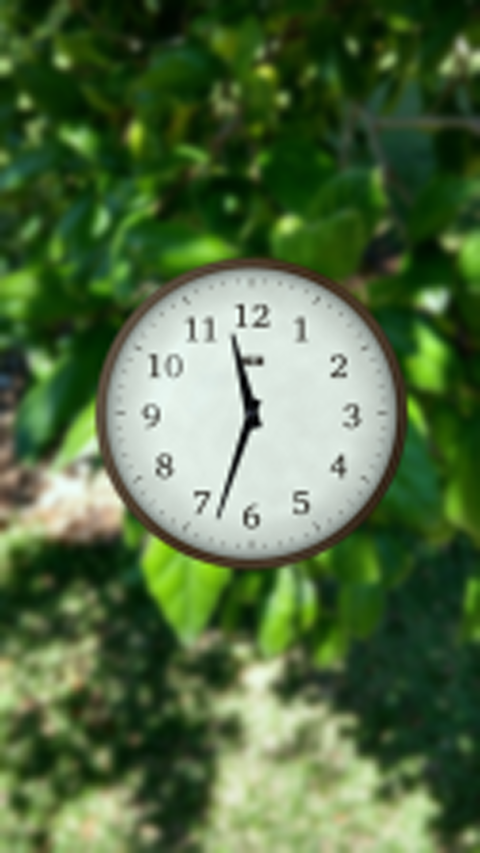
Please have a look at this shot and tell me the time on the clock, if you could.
11:33
